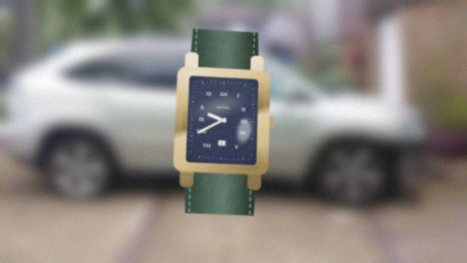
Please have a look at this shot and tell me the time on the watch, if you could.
9:40
